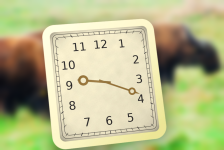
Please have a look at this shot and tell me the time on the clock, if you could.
9:19
